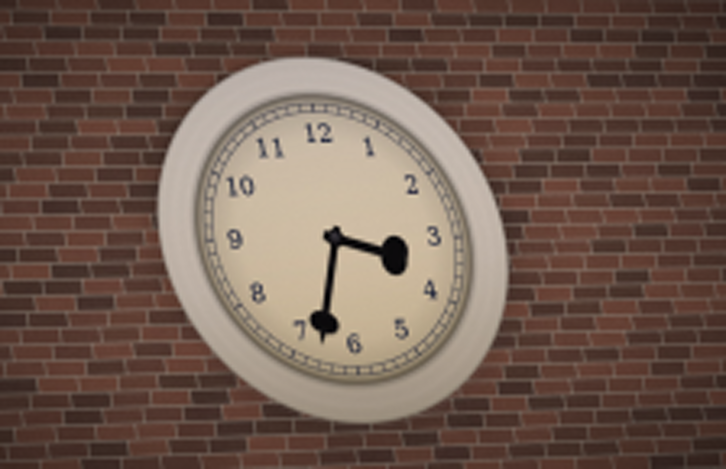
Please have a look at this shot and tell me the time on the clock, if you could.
3:33
